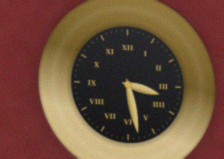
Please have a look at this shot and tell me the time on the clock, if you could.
3:28
